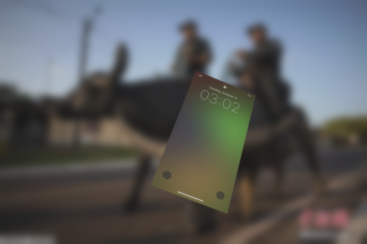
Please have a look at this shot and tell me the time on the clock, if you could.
3:02
